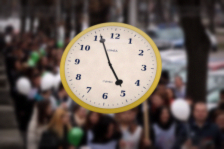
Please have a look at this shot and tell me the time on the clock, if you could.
4:56
